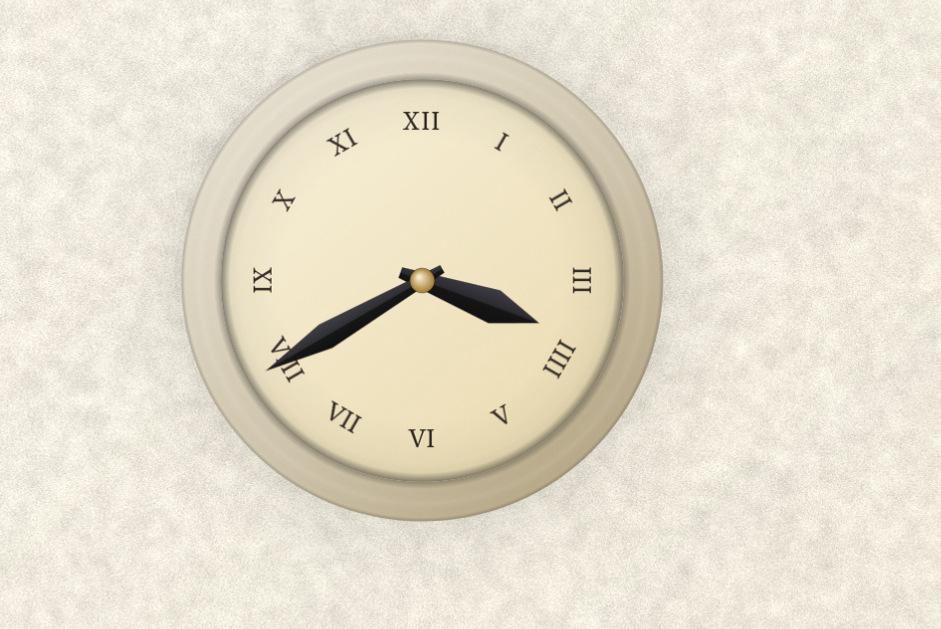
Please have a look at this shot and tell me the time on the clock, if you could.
3:40
